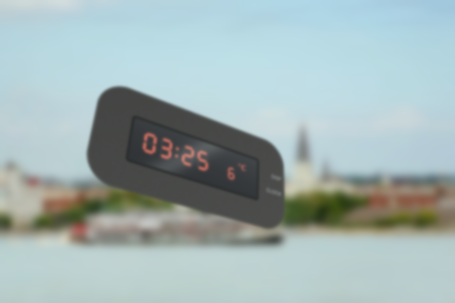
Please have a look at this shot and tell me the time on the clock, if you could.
3:25
